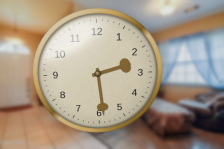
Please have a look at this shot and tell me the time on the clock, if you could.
2:29
